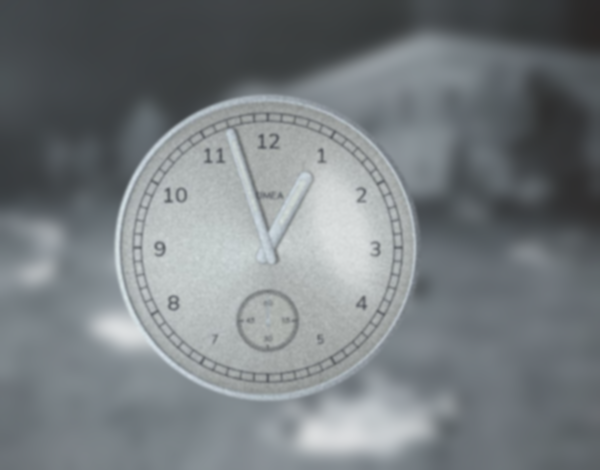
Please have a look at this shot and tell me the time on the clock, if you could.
12:57
